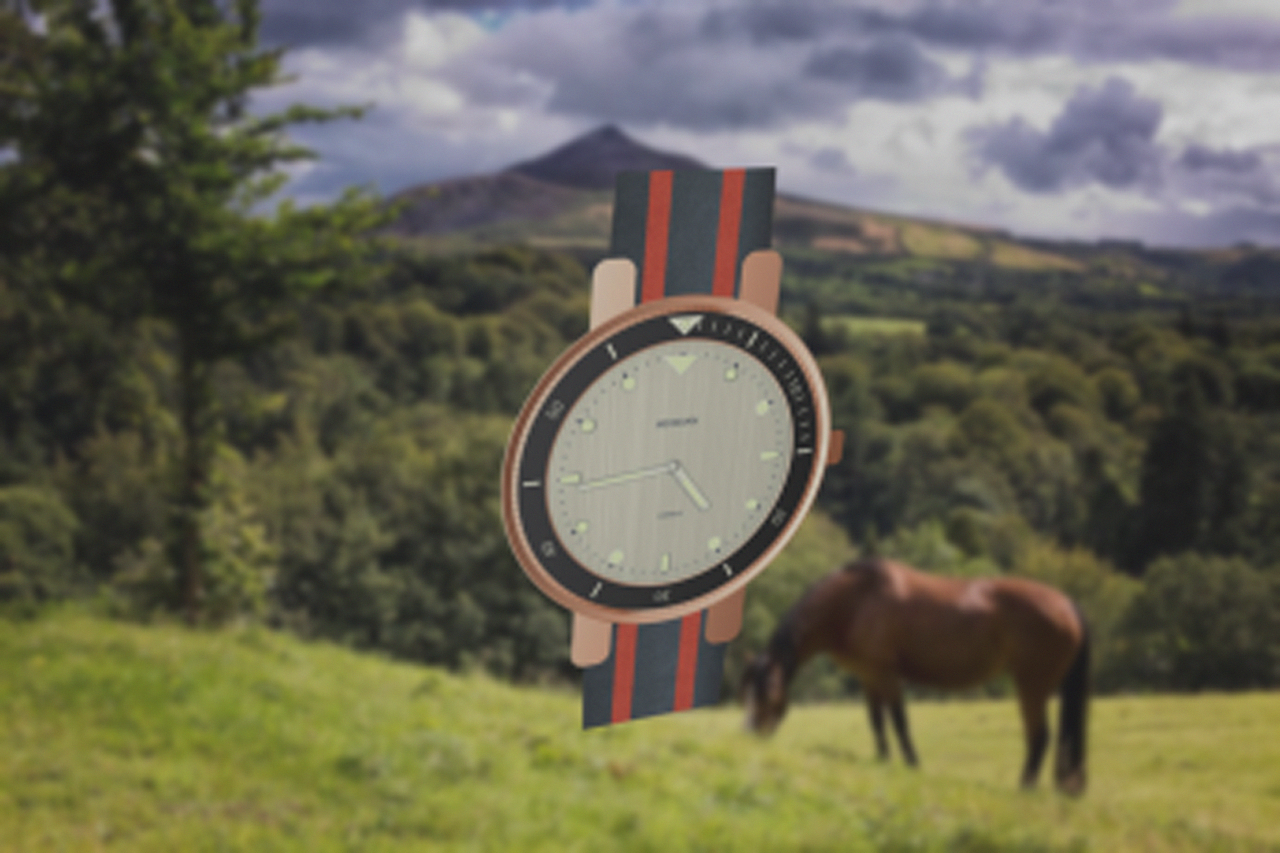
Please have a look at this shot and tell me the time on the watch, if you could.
4:44
